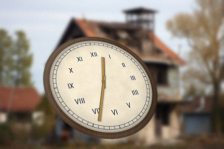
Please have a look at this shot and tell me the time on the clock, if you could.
12:34
